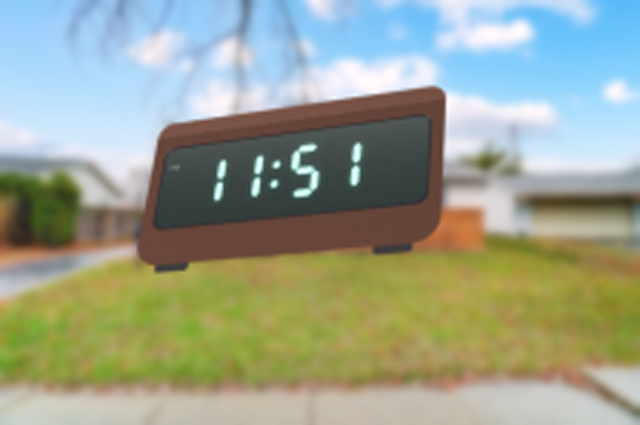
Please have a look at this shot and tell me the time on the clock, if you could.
11:51
